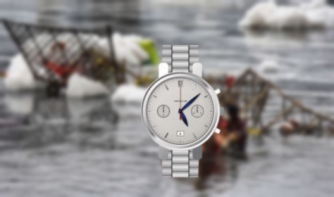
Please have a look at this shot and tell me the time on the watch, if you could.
5:08
